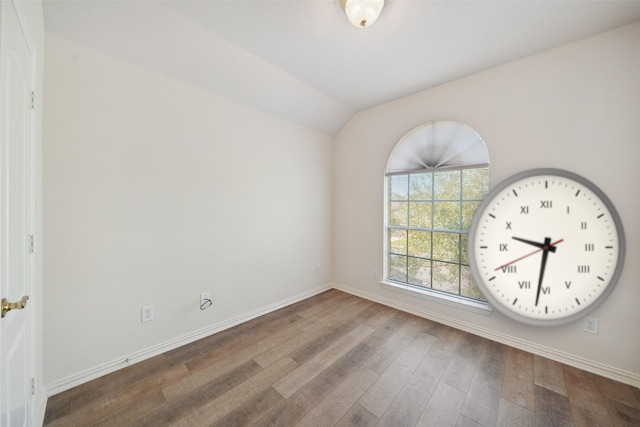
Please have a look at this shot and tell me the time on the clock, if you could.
9:31:41
